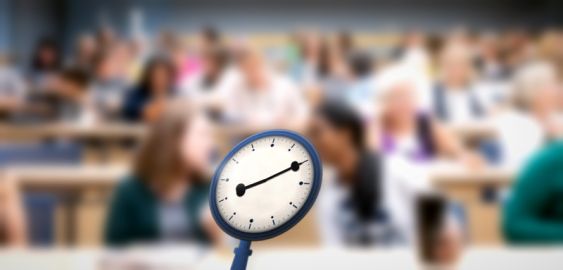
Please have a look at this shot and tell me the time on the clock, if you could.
8:10
